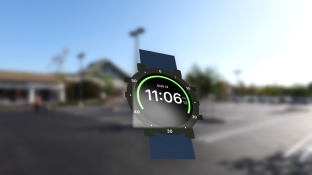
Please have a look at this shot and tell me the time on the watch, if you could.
11:06
